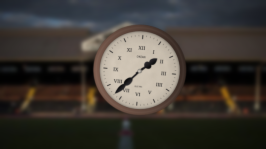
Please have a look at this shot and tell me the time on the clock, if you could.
1:37
